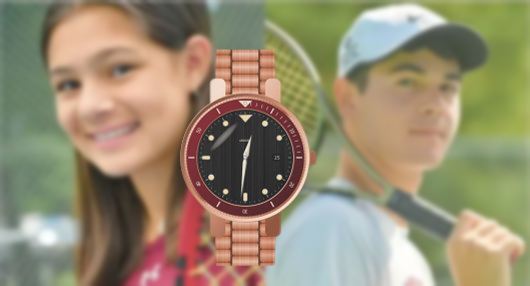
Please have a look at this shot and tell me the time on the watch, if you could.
12:31
